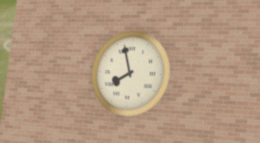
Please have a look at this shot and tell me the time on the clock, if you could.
7:57
